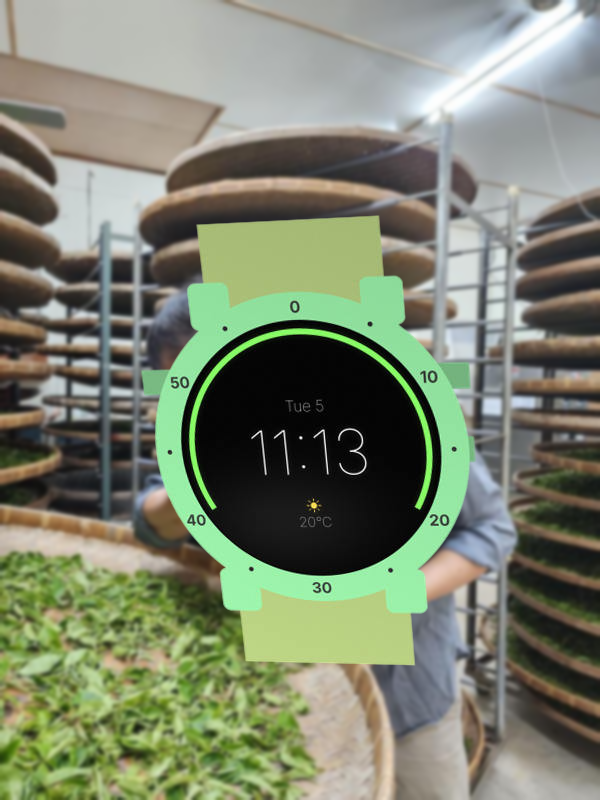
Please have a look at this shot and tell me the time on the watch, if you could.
11:13
